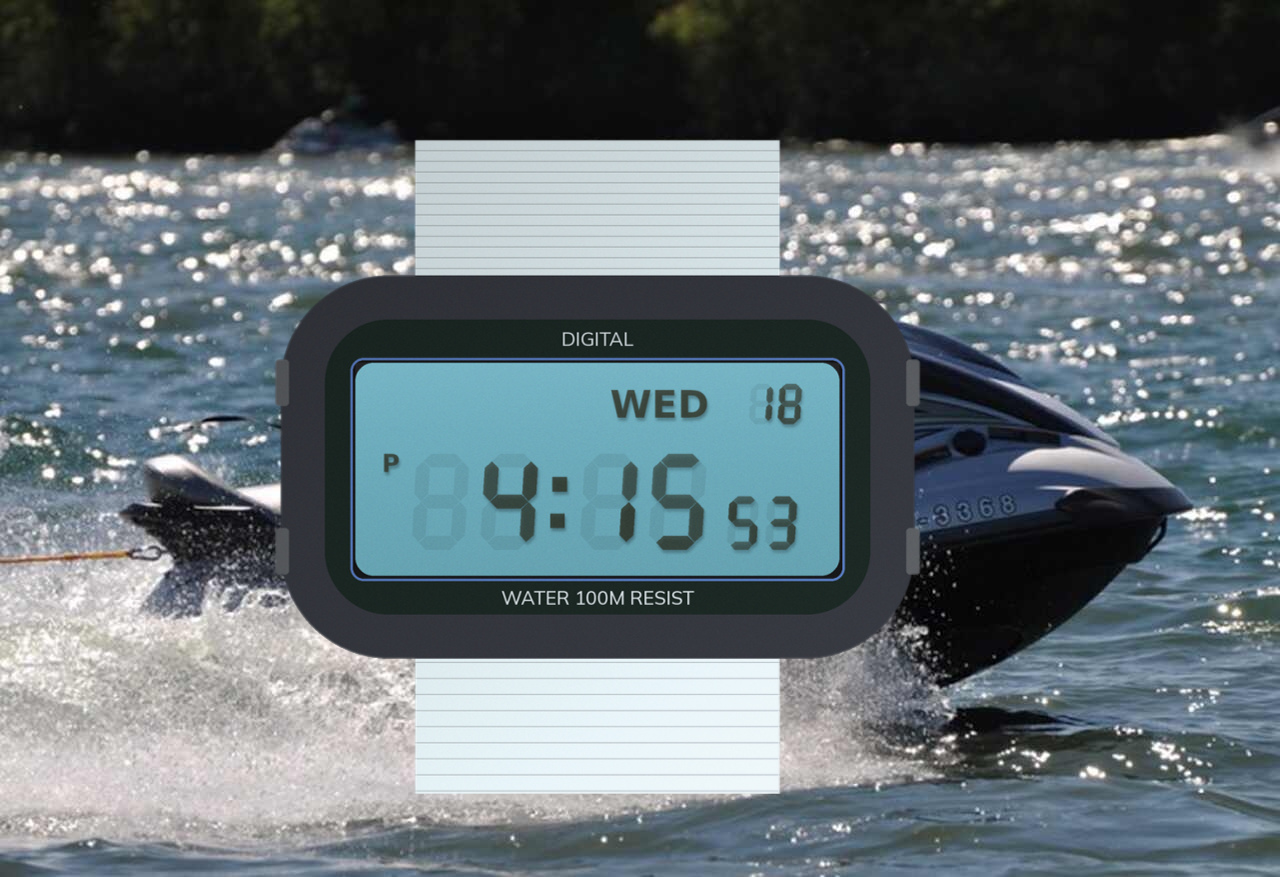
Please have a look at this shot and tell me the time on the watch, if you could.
4:15:53
